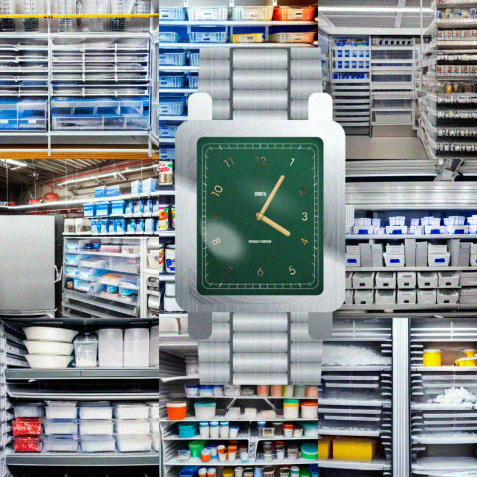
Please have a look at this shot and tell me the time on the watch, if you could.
4:05
